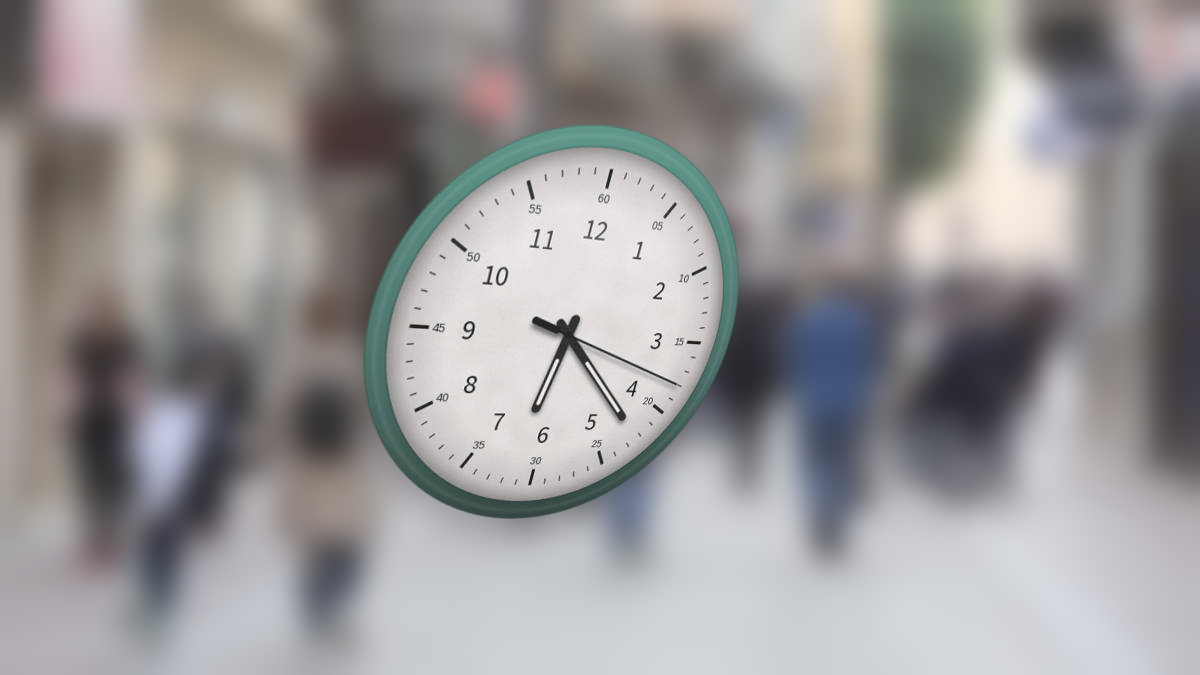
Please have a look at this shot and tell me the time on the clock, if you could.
6:22:18
